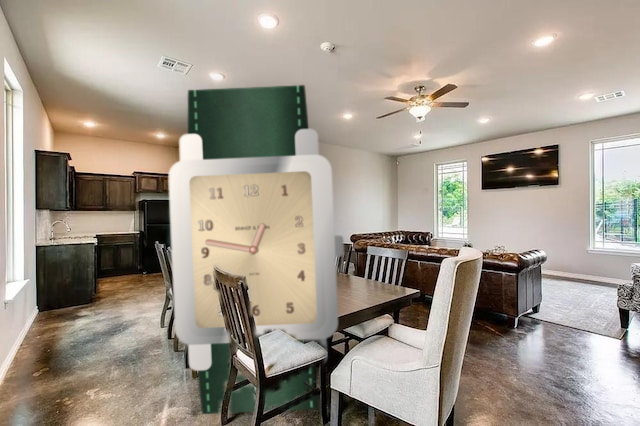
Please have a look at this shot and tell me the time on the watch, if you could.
12:47
